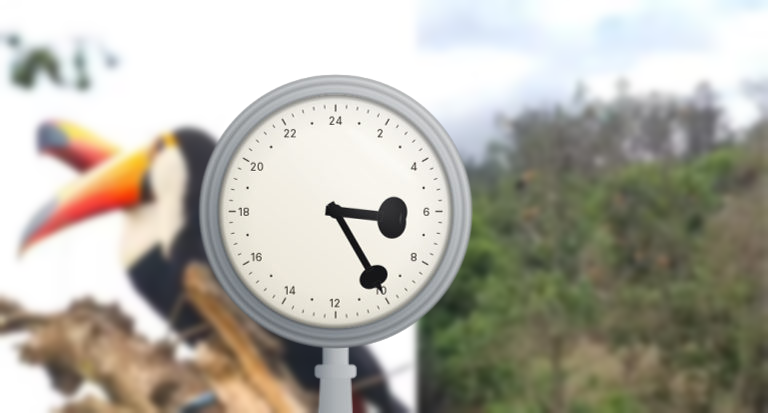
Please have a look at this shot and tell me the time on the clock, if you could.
6:25
